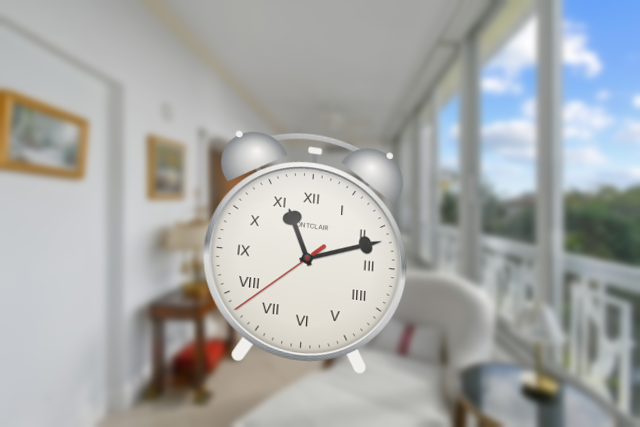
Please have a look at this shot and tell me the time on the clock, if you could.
11:11:38
